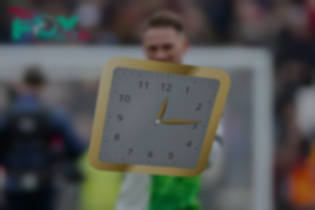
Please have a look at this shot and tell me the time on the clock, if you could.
12:14
